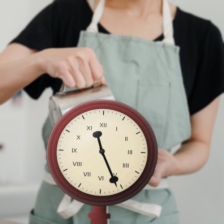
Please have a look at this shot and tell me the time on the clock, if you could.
11:26
